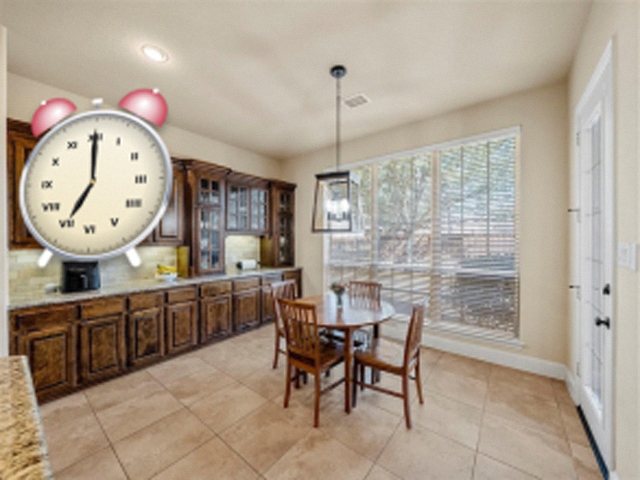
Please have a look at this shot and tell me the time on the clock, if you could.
7:00
